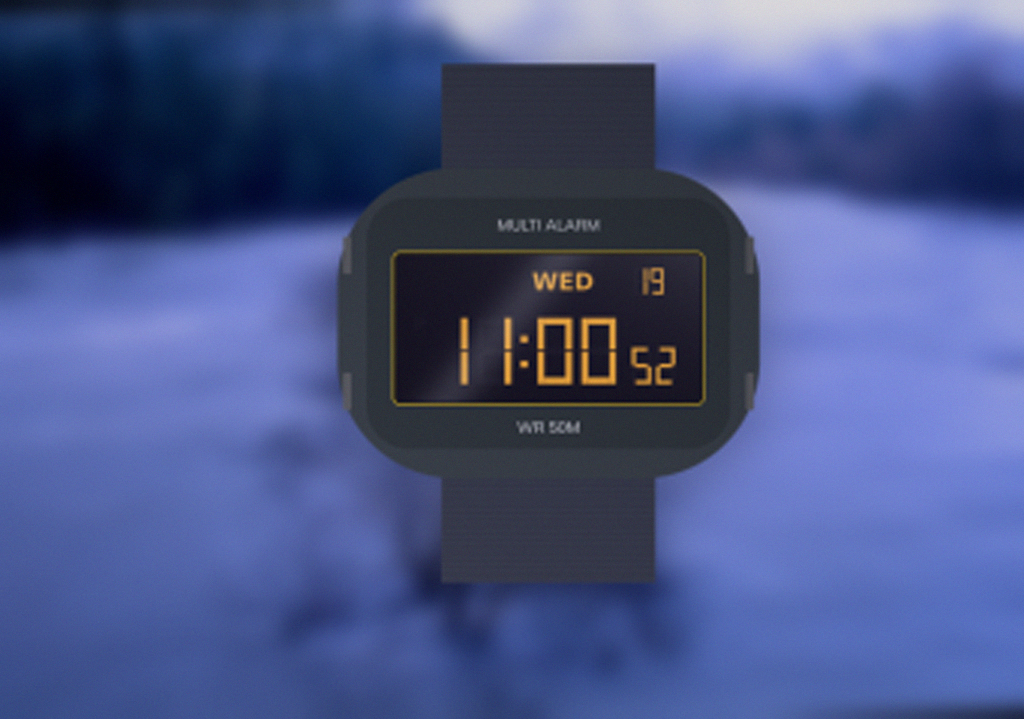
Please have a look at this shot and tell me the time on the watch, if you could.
11:00:52
